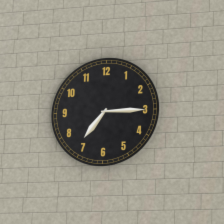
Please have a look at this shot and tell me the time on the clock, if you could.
7:15
